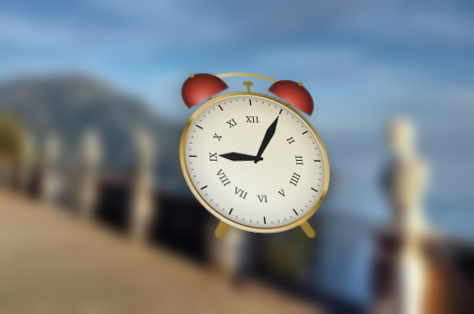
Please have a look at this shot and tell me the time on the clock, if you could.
9:05
